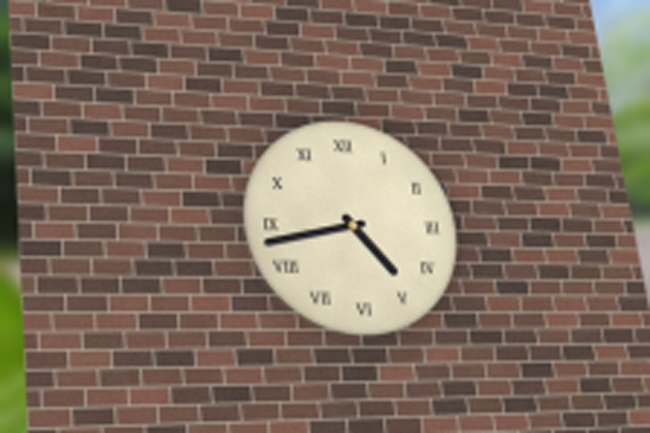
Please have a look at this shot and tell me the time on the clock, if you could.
4:43
